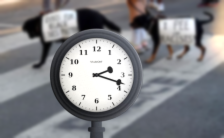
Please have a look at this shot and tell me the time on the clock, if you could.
2:18
